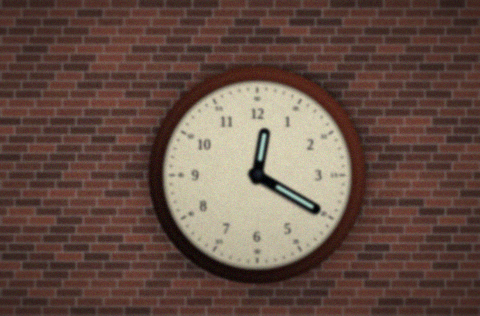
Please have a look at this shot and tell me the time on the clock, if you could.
12:20
